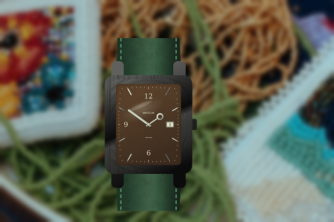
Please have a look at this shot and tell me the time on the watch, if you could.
1:51
